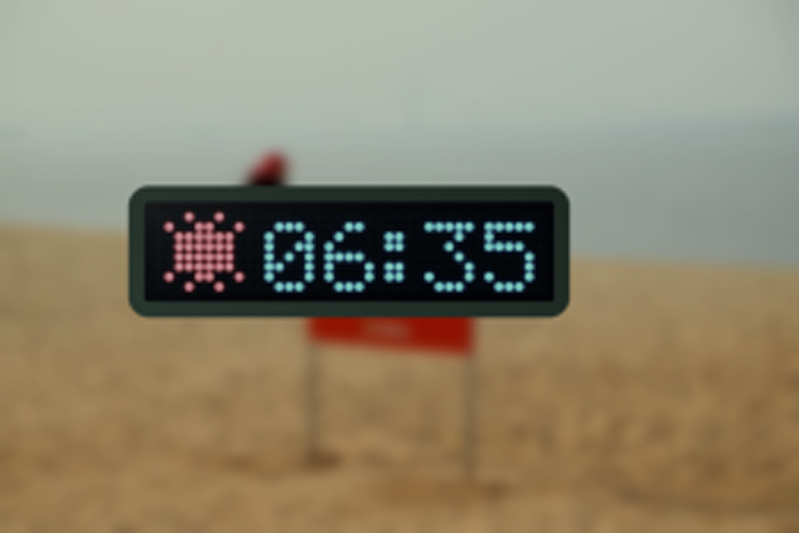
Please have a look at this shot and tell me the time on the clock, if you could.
6:35
